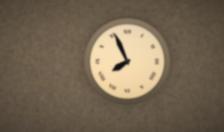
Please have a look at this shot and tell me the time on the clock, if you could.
7:56
